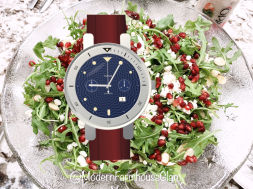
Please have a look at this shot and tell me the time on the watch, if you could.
9:05
